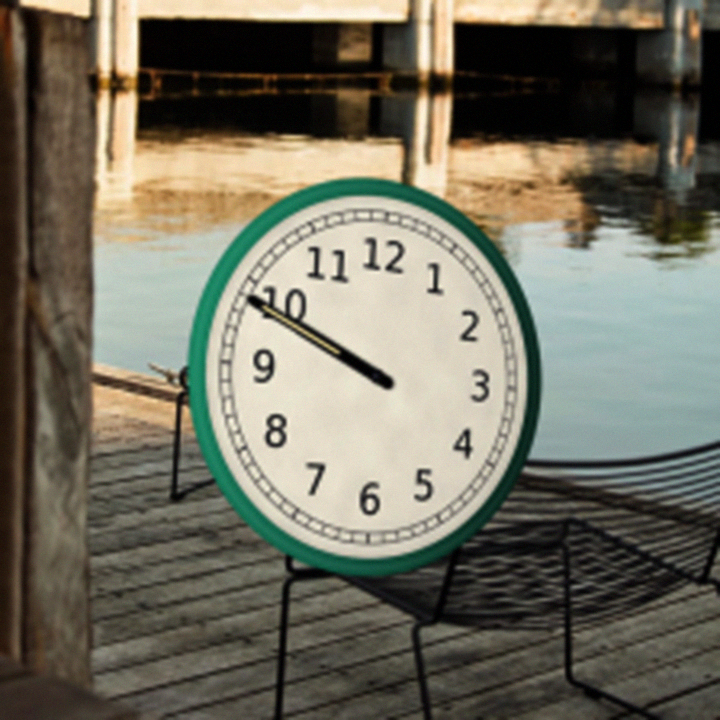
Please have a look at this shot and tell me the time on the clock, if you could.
9:49
